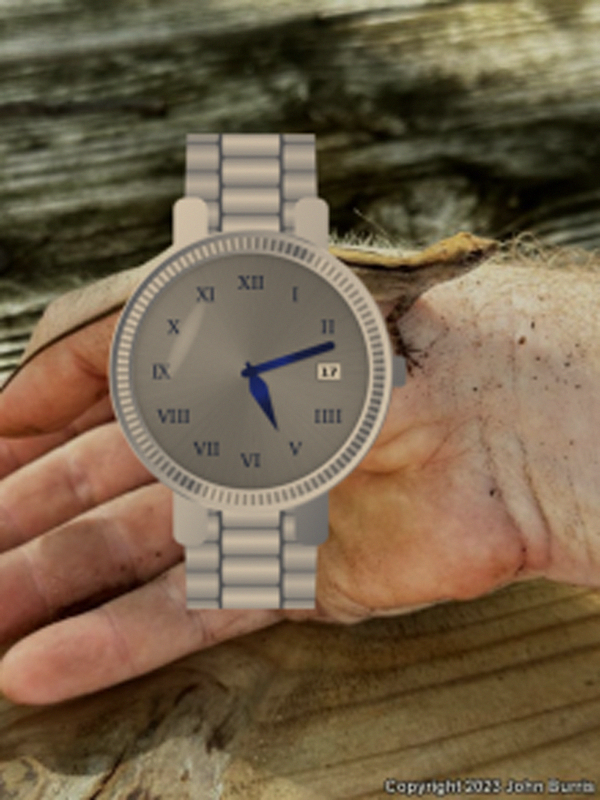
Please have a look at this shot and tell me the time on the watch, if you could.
5:12
